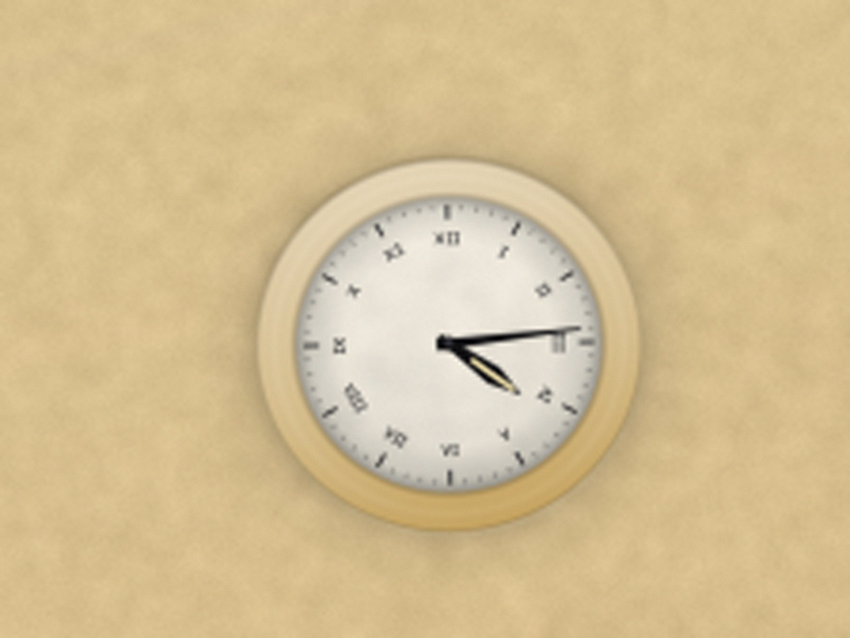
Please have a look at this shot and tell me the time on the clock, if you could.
4:14
